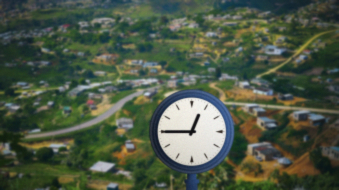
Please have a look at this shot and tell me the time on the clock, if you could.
12:45
